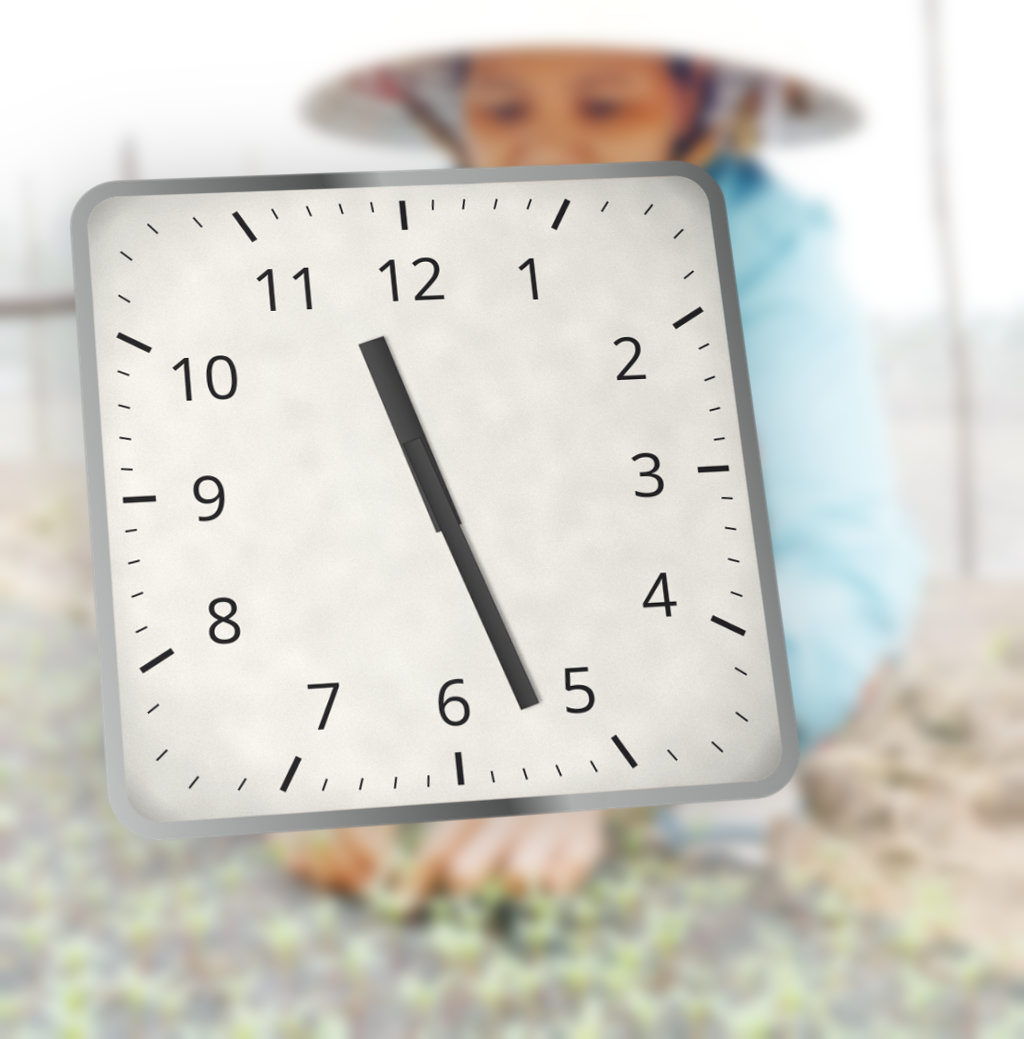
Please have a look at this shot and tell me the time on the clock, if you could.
11:27
